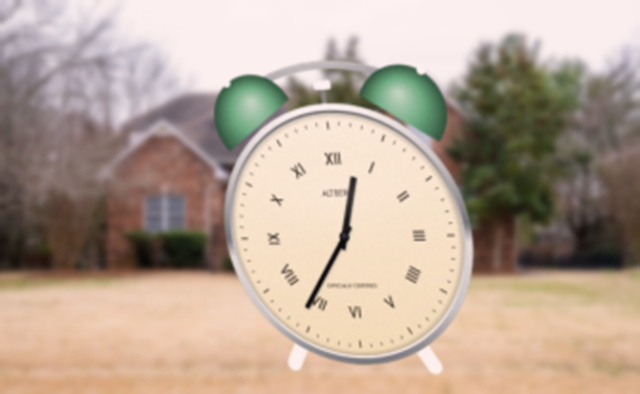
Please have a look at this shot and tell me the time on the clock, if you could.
12:36
